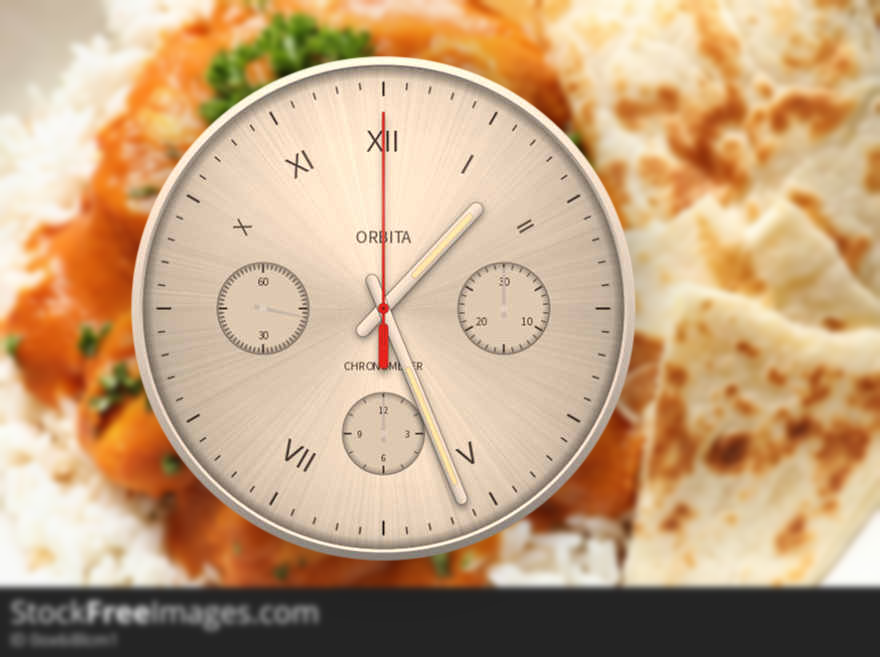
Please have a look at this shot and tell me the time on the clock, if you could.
1:26:17
